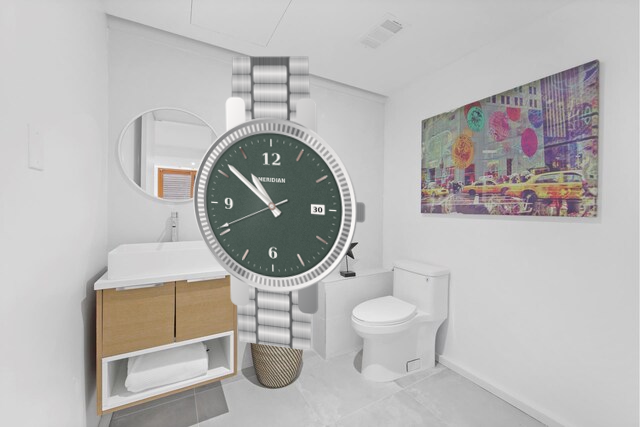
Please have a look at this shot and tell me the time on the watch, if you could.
10:51:41
